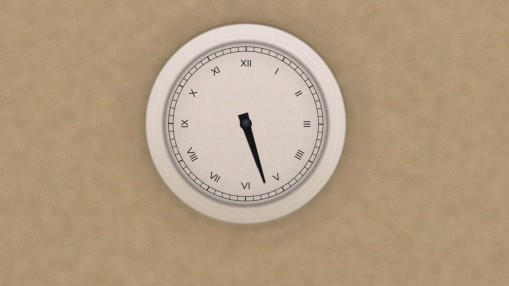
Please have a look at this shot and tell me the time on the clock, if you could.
5:27
